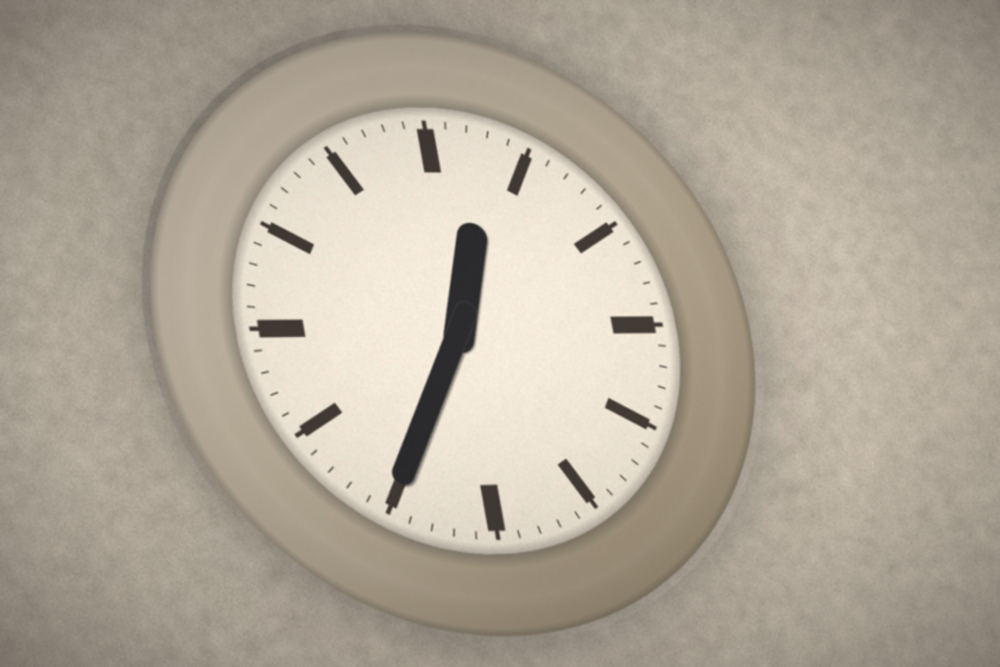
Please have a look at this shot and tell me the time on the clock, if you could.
12:35
